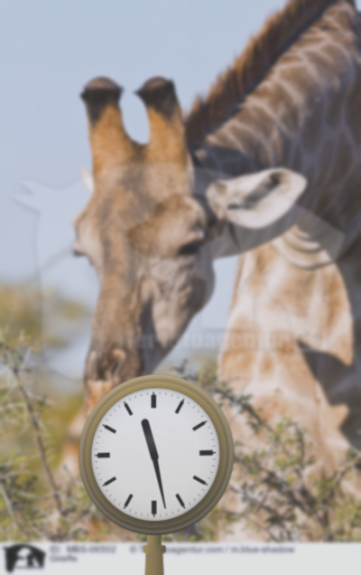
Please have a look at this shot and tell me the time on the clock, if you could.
11:28
